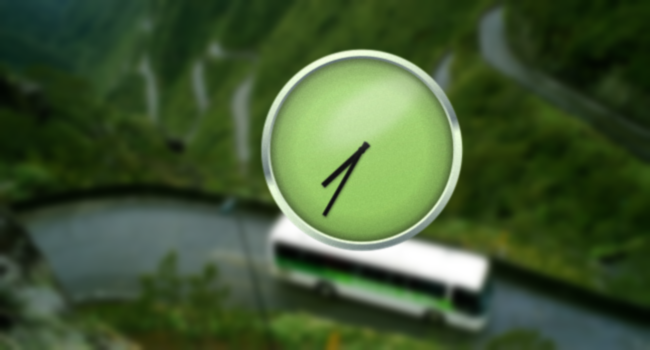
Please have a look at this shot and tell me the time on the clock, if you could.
7:35
